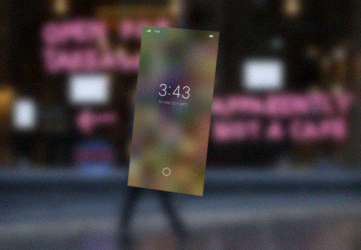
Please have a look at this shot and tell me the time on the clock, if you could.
3:43
